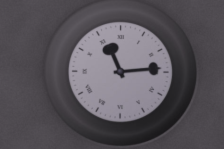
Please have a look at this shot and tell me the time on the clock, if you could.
11:14
